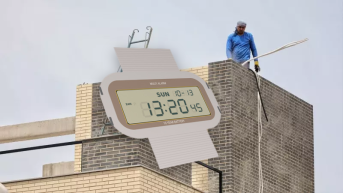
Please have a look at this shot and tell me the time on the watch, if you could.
13:20:45
